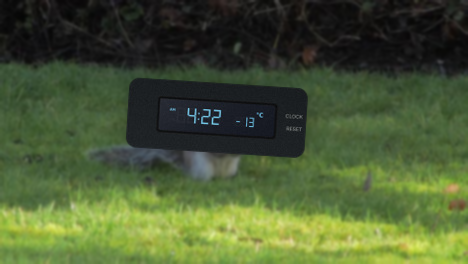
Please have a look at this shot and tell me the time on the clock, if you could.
4:22
